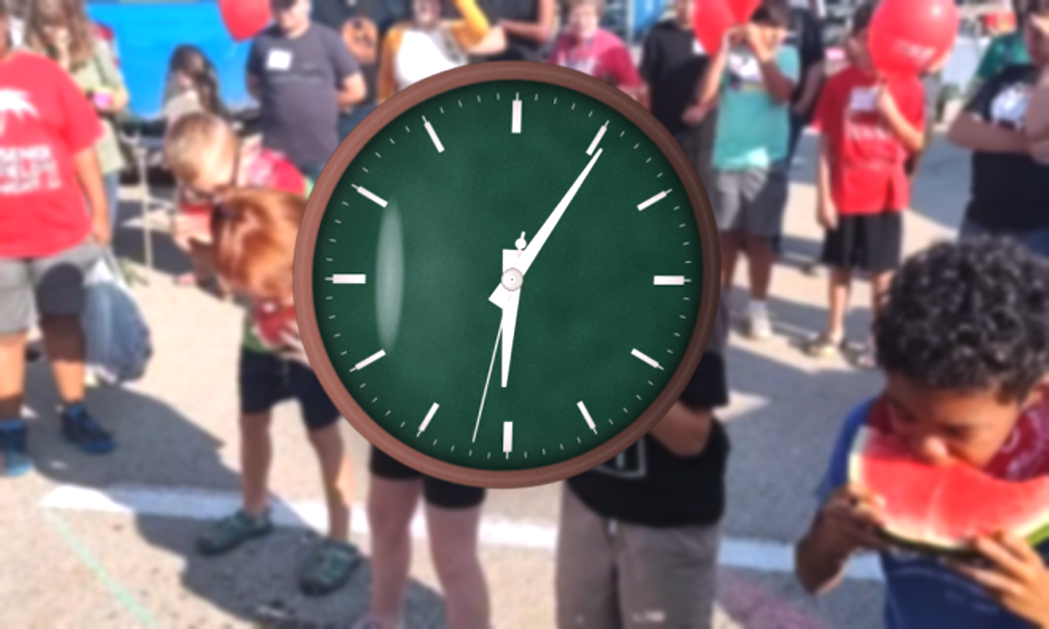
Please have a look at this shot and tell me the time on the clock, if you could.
6:05:32
